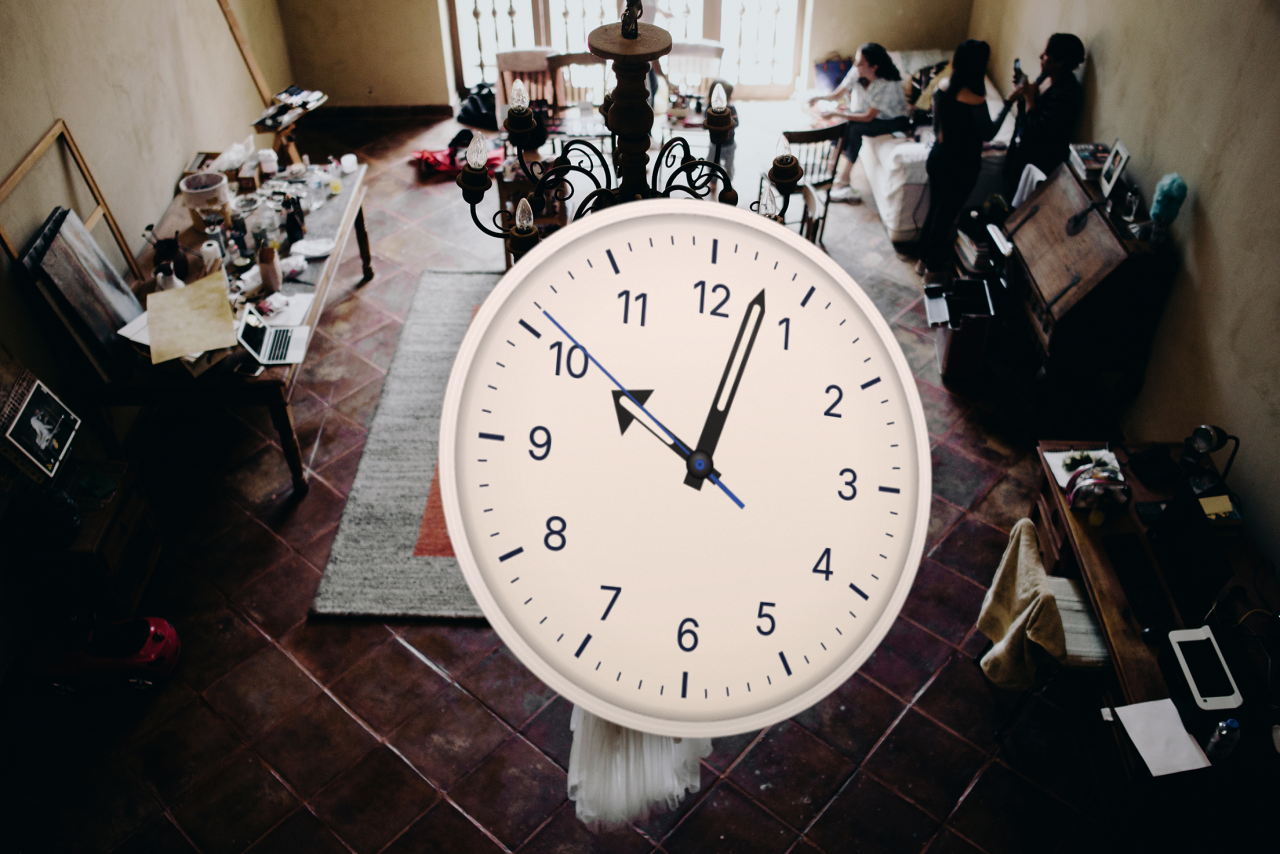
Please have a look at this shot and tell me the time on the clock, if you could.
10:02:51
